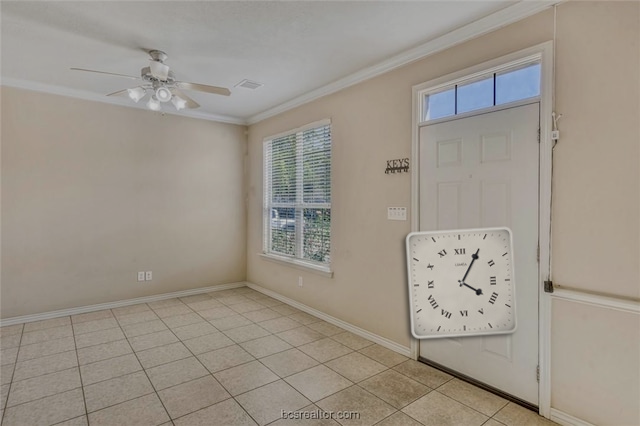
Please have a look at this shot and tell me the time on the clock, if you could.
4:05
